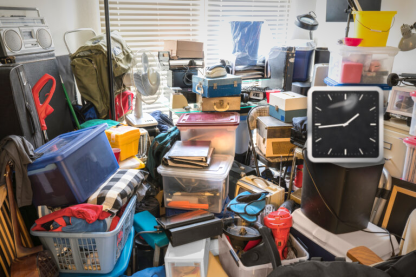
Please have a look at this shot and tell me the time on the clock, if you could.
1:44
